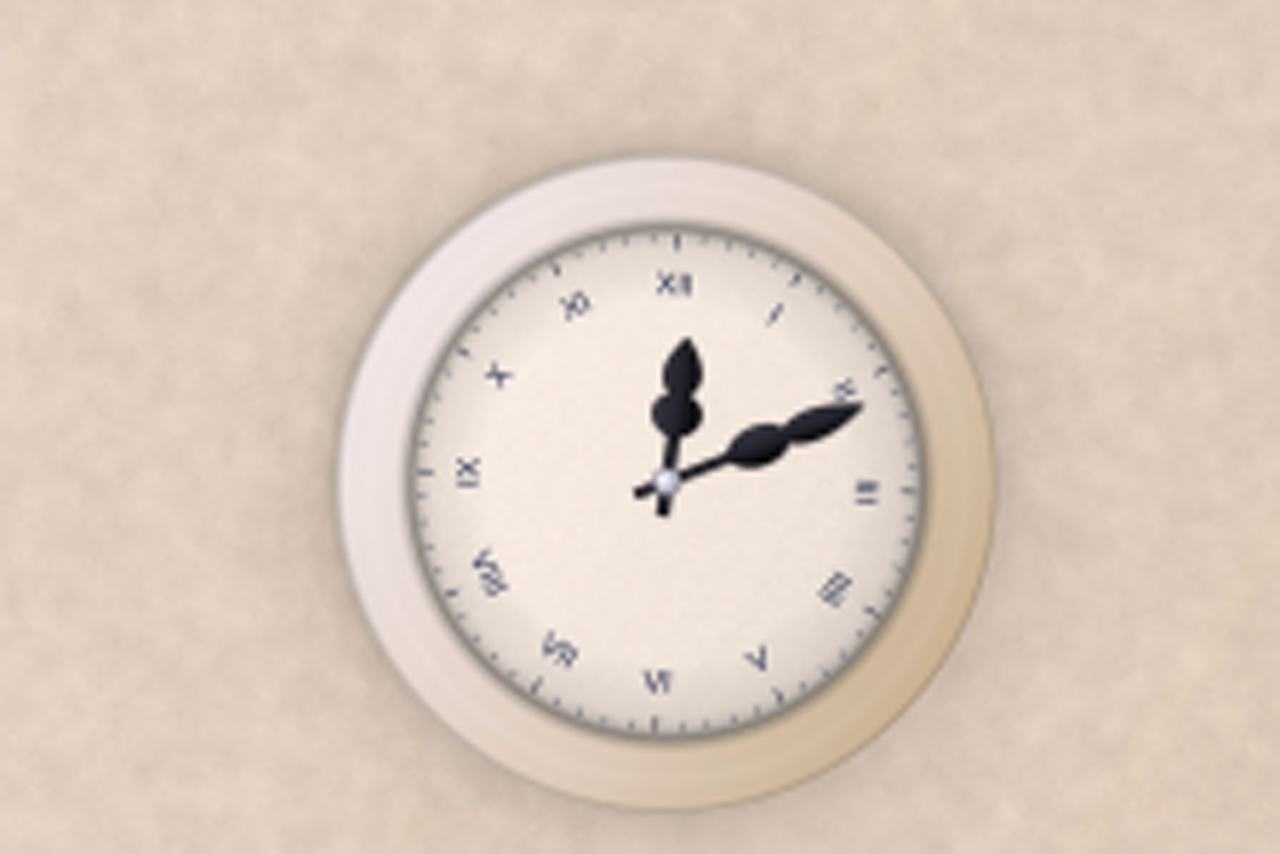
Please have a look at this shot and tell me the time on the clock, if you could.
12:11
